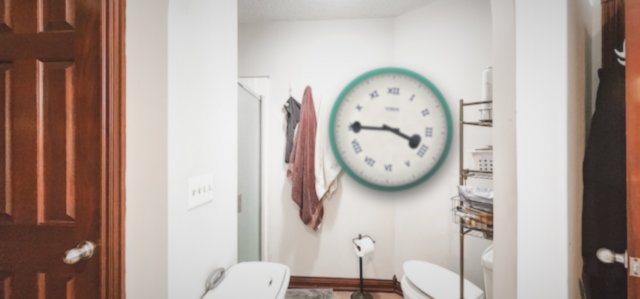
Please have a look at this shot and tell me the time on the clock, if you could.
3:45
